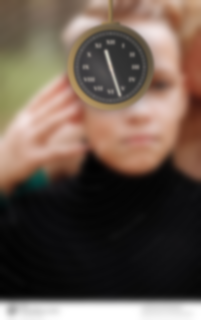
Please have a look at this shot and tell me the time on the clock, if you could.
11:27
